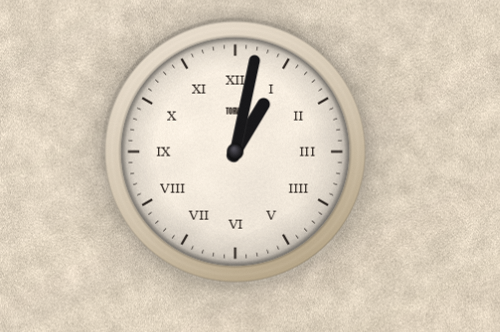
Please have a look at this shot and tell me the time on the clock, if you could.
1:02
